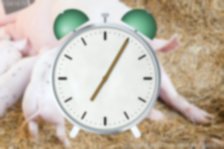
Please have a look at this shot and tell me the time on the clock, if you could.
7:05
